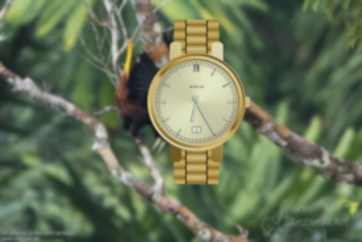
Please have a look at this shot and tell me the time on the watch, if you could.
6:25
